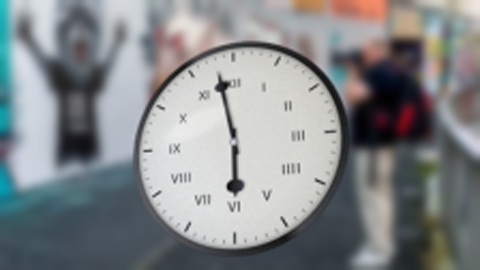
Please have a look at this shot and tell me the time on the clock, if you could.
5:58
